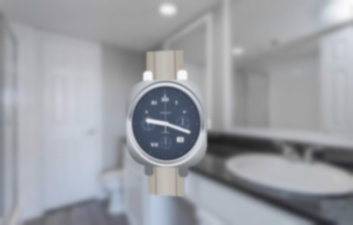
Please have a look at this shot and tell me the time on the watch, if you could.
9:18
